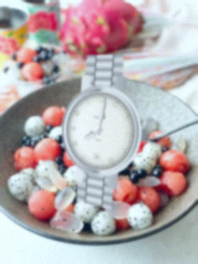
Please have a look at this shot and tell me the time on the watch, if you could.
8:01
